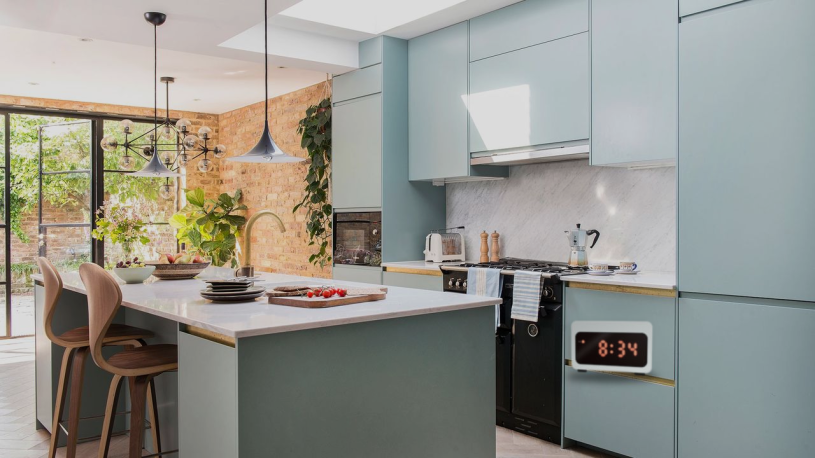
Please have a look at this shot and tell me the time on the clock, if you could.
8:34
